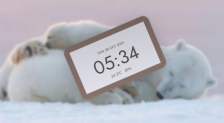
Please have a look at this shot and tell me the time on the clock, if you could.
5:34
